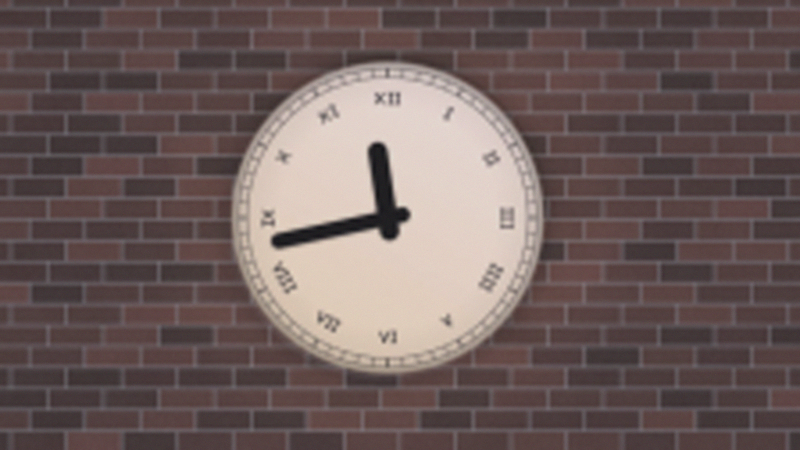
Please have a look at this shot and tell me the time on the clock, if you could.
11:43
